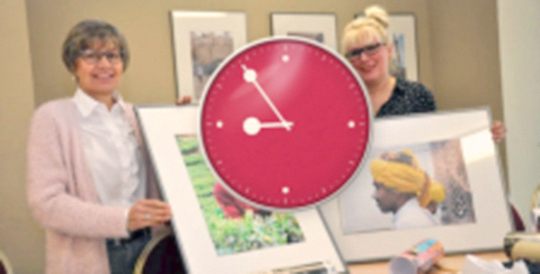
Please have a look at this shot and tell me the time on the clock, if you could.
8:54
